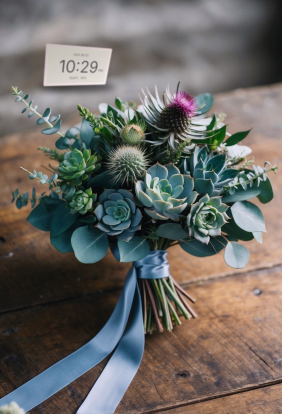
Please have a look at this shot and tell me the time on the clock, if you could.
10:29
